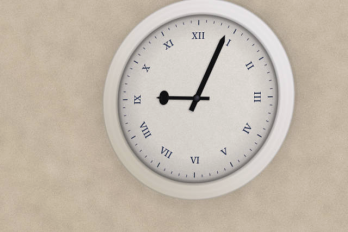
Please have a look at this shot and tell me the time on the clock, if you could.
9:04
